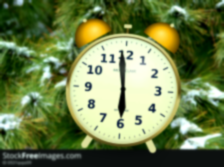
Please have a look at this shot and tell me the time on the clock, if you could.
5:59
